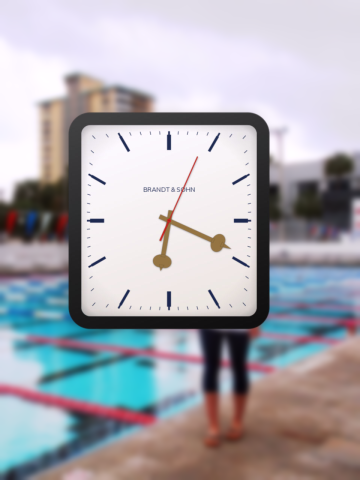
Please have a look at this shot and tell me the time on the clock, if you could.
6:19:04
